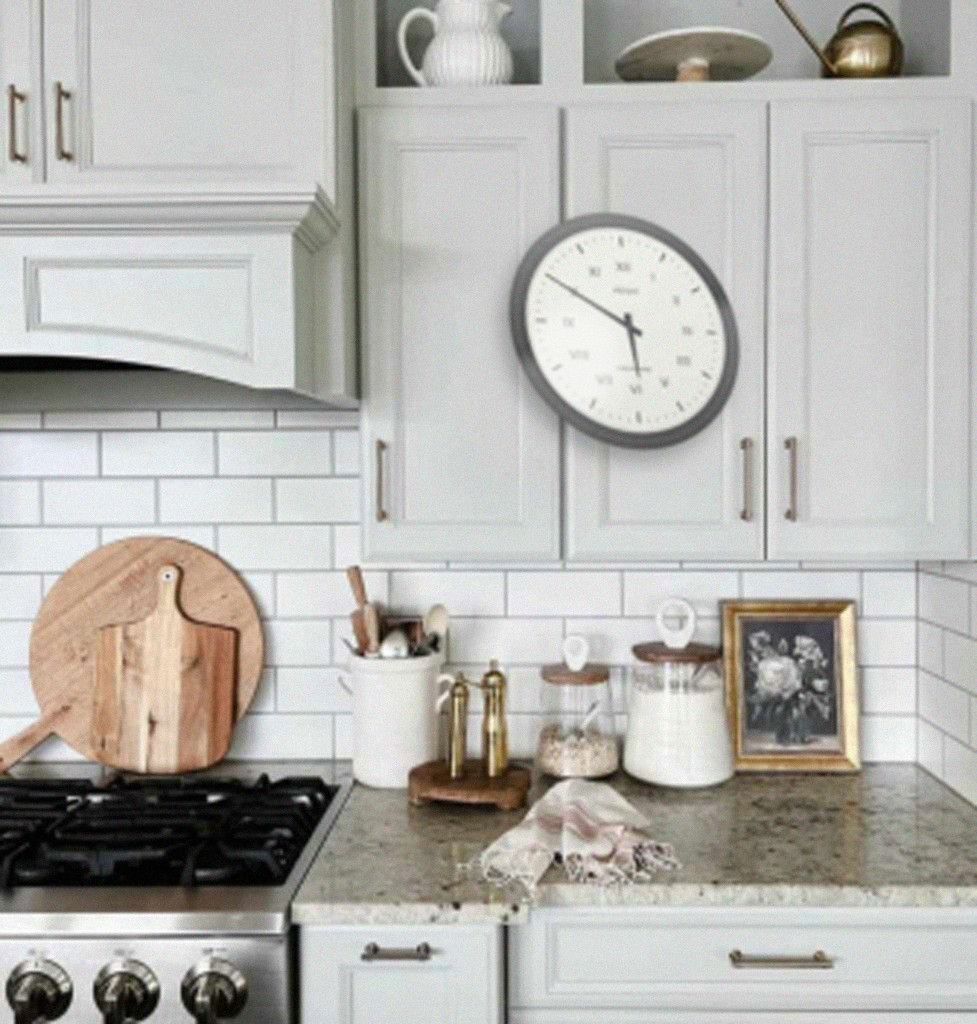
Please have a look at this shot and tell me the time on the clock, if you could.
5:50
